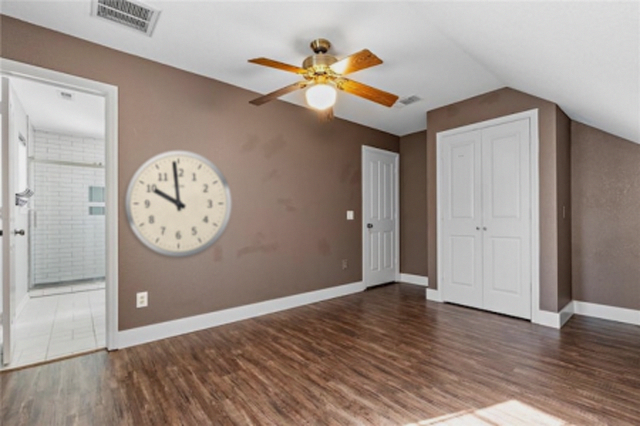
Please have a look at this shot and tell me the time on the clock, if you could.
9:59
